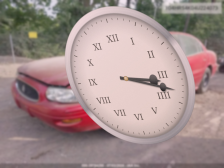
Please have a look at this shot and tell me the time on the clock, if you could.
3:18
